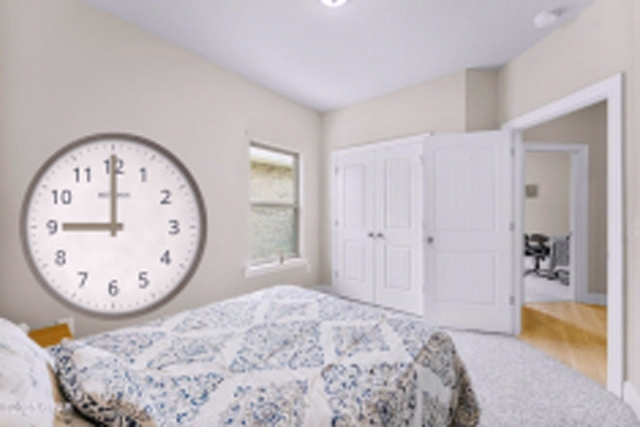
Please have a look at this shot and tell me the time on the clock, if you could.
9:00
